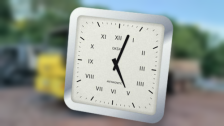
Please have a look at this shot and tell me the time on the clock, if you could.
5:03
